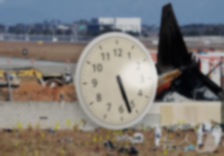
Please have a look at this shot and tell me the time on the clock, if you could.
5:27
